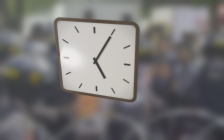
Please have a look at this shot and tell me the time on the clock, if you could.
5:05
